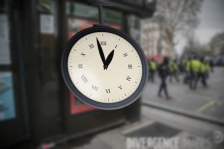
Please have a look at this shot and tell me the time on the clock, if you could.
12:58
